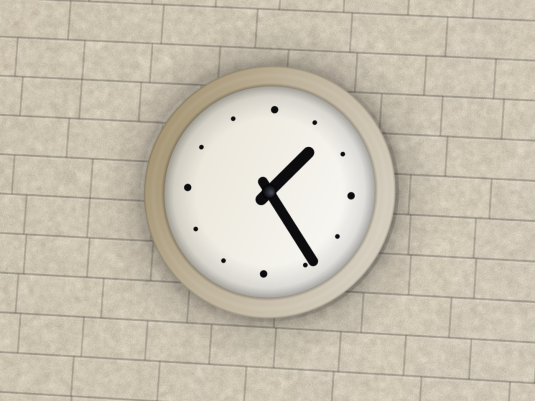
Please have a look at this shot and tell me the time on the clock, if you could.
1:24
